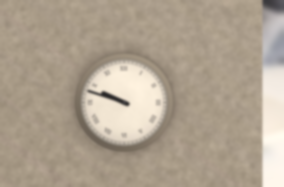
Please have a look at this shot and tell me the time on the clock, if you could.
9:48
